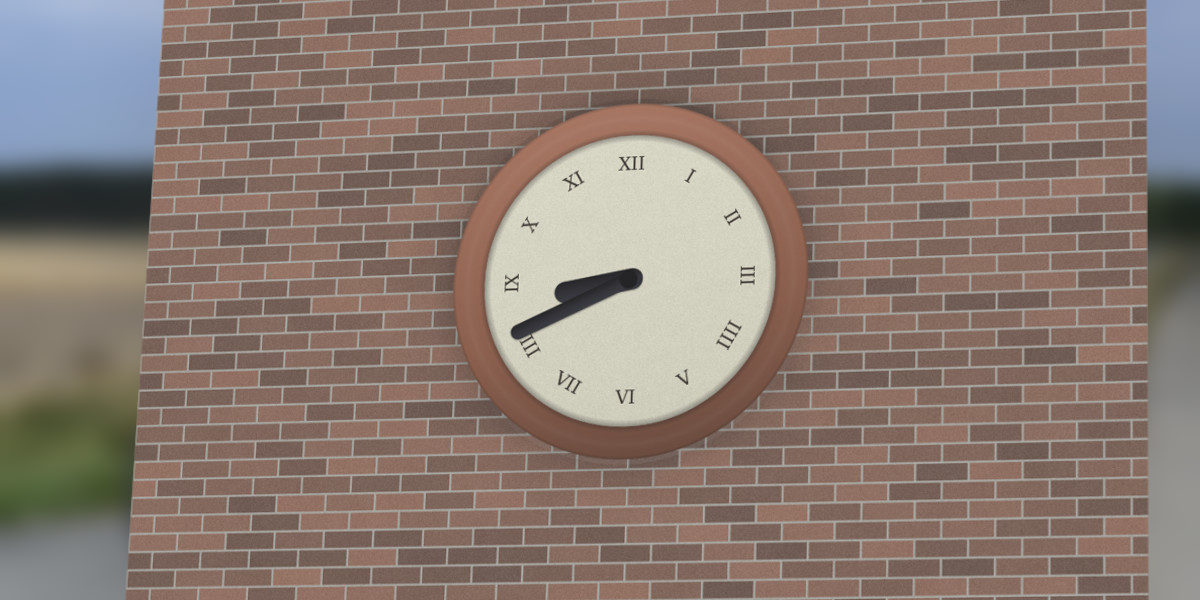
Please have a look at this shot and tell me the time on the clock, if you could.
8:41
